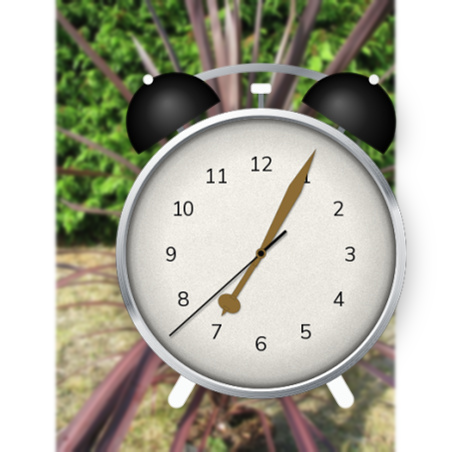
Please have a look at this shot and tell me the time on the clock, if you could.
7:04:38
